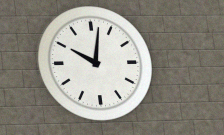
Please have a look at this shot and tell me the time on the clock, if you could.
10:02
